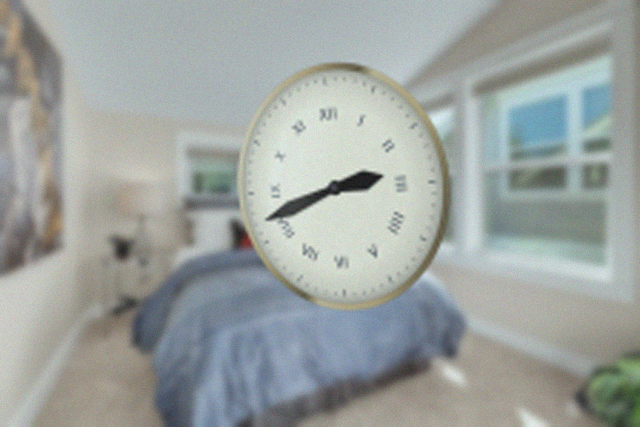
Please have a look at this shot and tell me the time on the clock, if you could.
2:42
